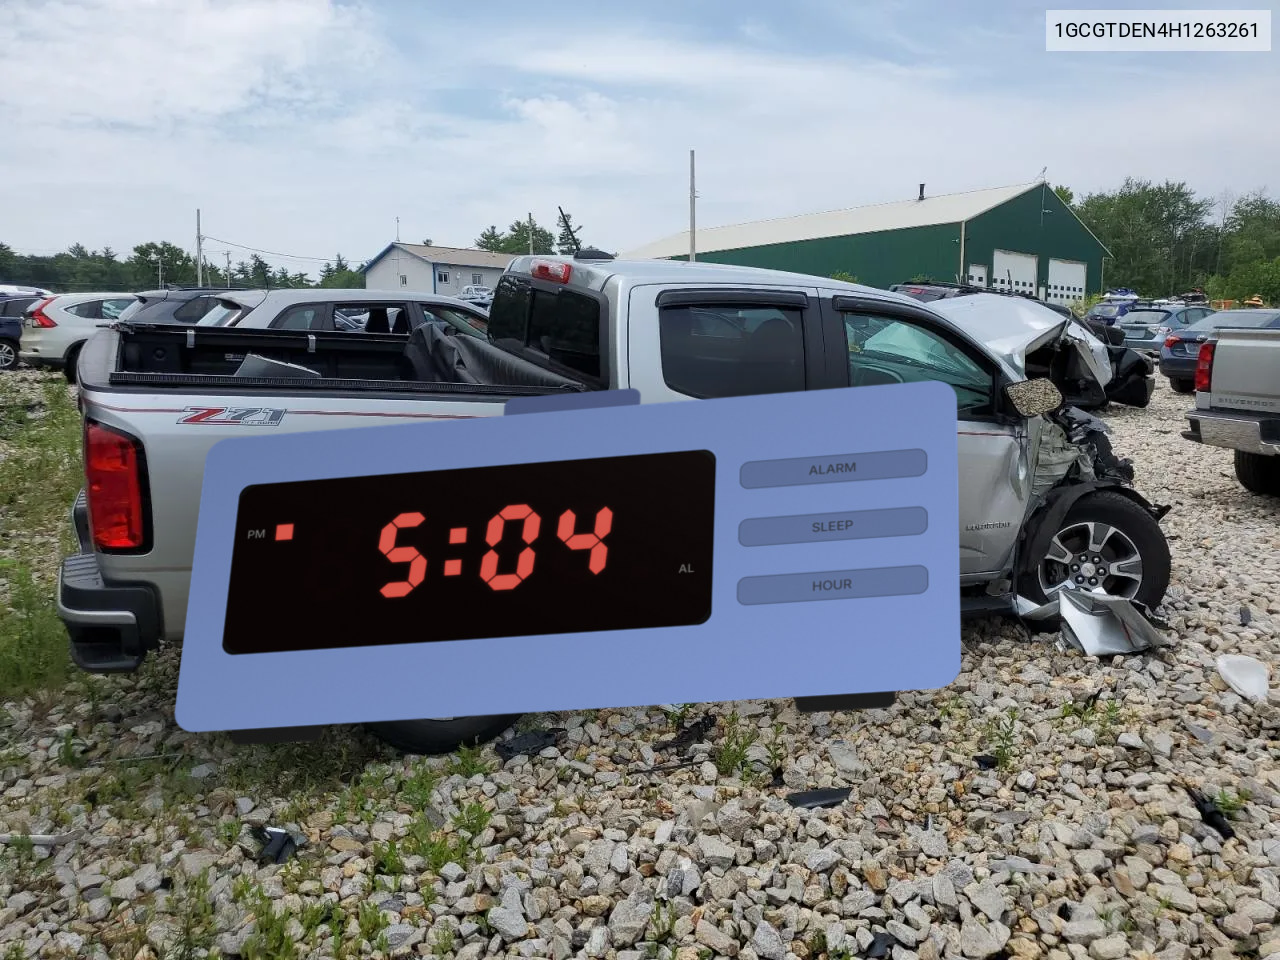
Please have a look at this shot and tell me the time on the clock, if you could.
5:04
